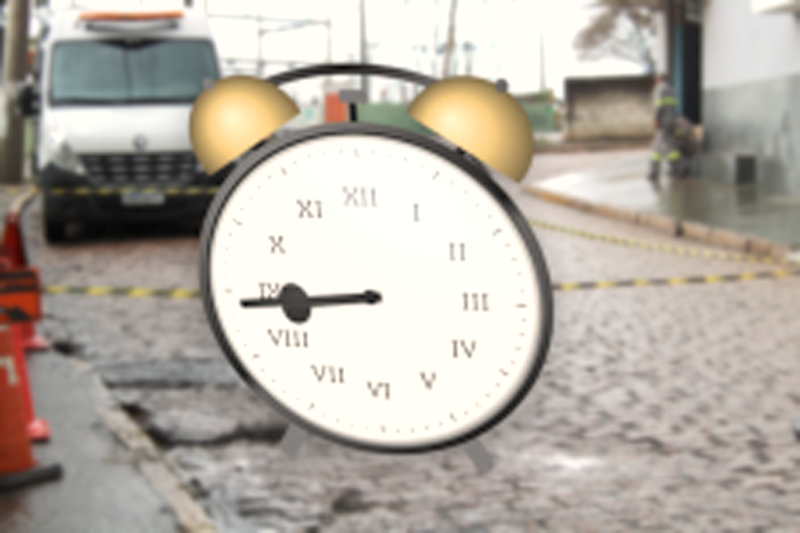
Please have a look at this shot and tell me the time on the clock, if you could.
8:44
